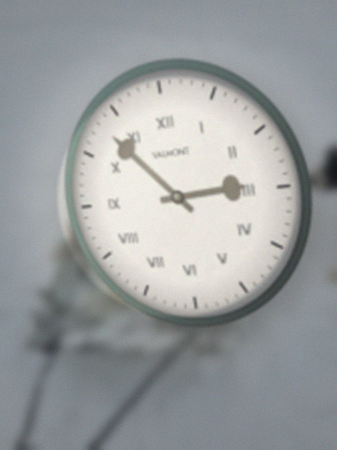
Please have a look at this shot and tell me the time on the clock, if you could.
2:53
